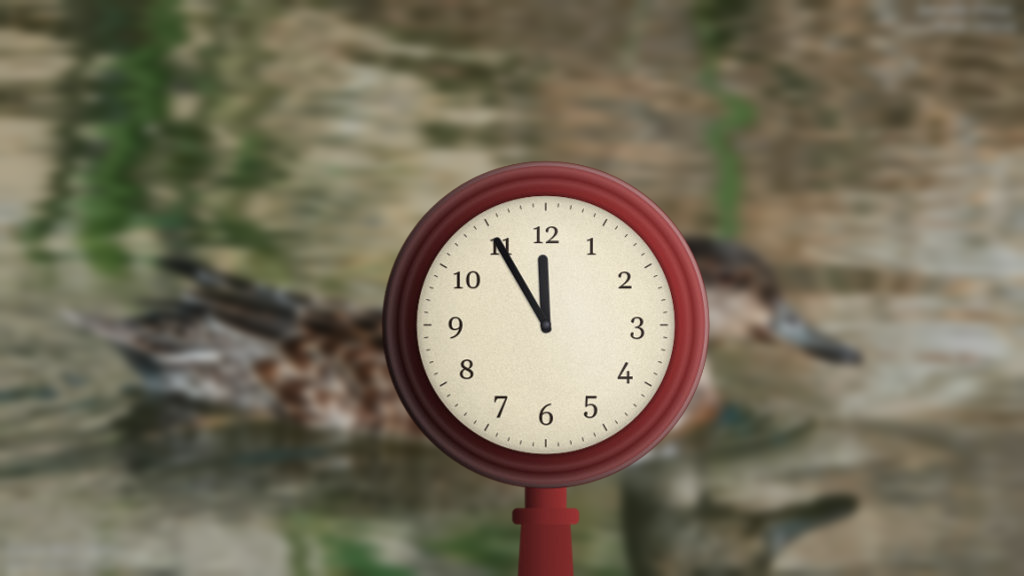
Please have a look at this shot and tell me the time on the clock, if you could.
11:55
